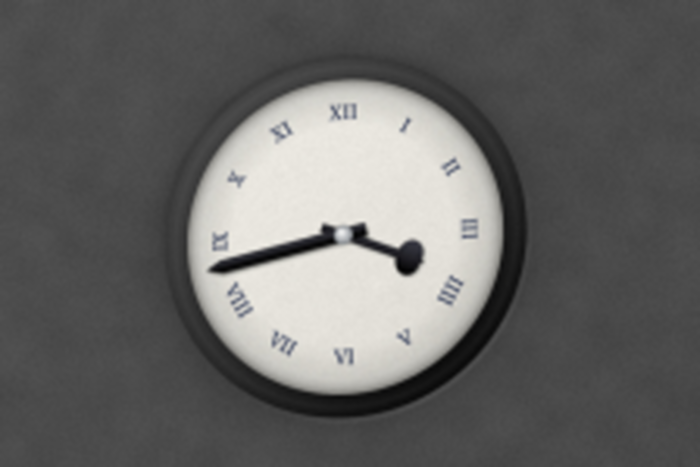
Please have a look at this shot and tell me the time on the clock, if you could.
3:43
